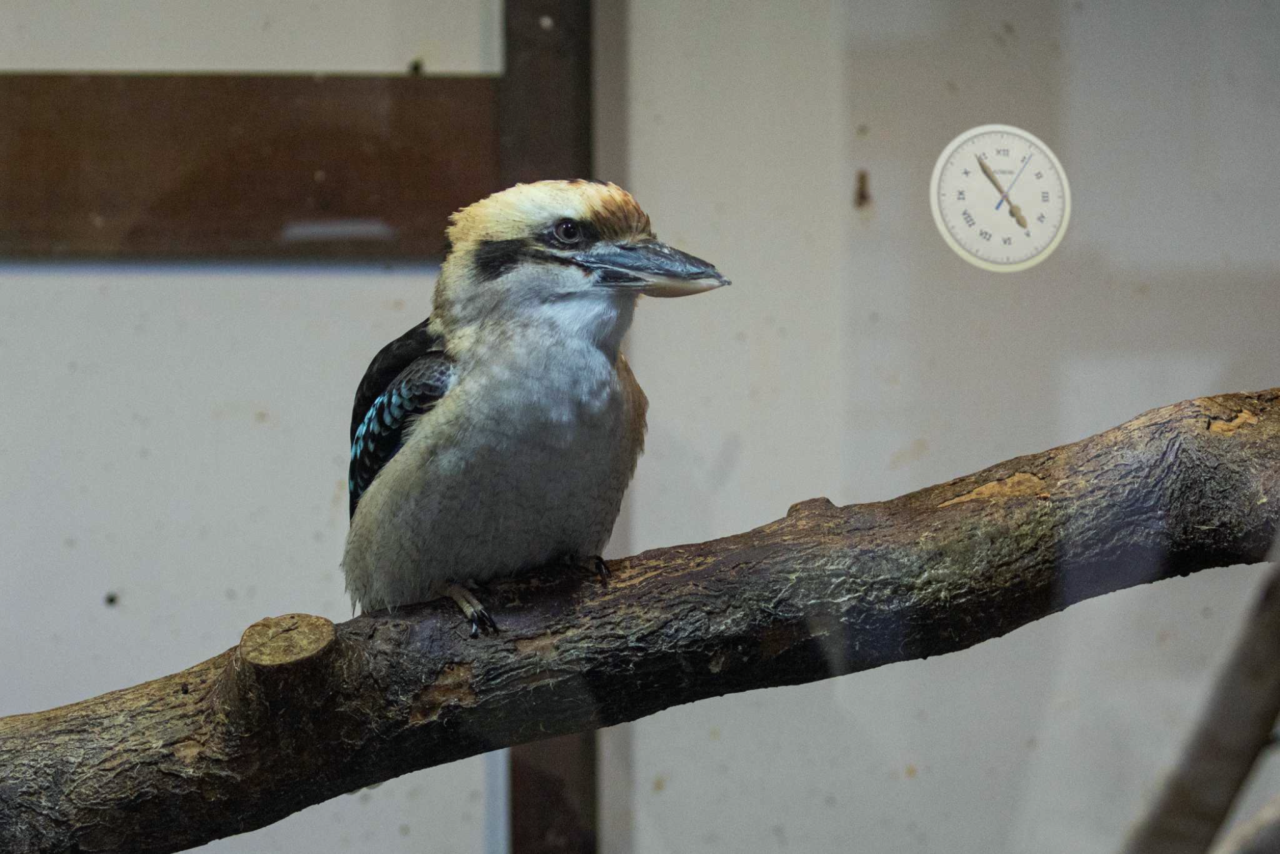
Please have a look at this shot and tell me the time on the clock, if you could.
4:54:06
